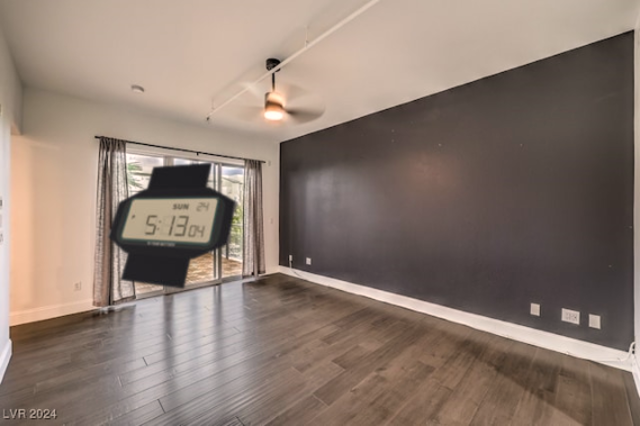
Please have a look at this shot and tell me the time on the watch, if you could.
5:13
